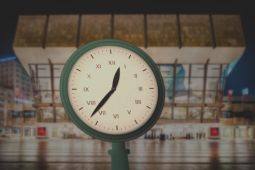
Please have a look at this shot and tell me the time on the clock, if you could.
12:37
